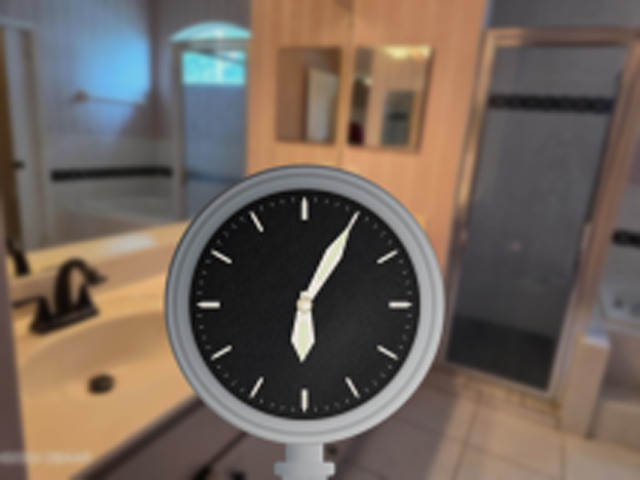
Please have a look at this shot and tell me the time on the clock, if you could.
6:05
